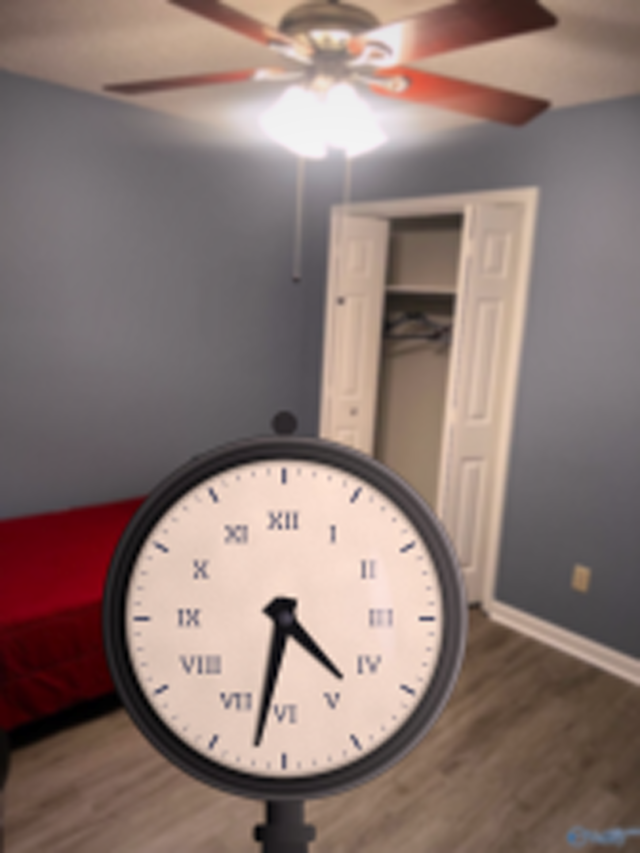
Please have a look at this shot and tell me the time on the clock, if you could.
4:32
